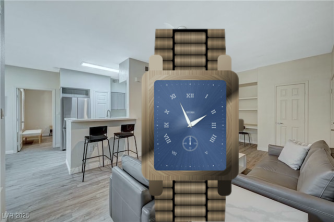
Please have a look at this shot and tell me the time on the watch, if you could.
1:56
